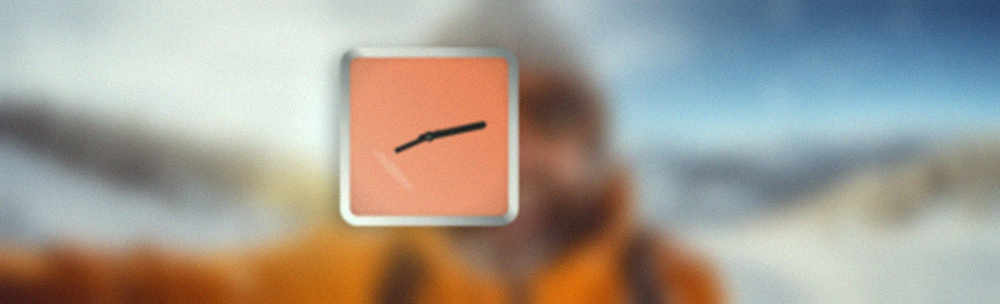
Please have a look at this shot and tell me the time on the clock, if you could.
8:13
